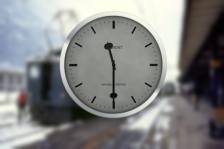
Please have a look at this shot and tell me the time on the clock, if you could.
11:30
